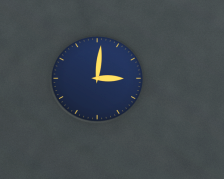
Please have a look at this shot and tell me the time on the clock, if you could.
3:01
